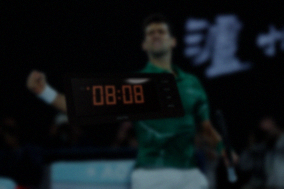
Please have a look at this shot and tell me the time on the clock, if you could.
8:08
